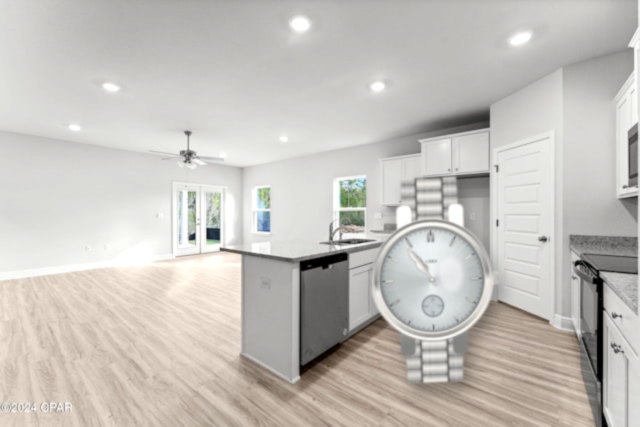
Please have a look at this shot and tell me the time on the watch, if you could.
10:54
